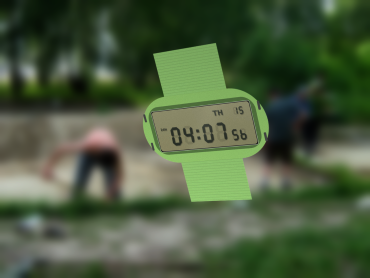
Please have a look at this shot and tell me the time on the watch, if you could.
4:07:56
